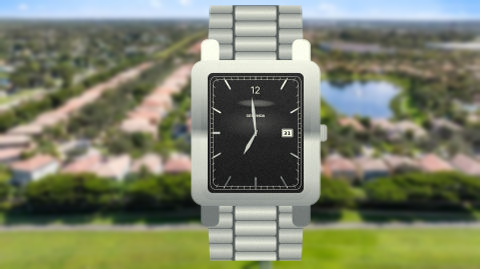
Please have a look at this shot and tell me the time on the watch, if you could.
6:59
